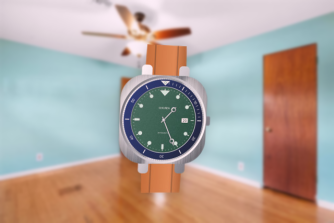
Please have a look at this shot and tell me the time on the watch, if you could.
1:26
